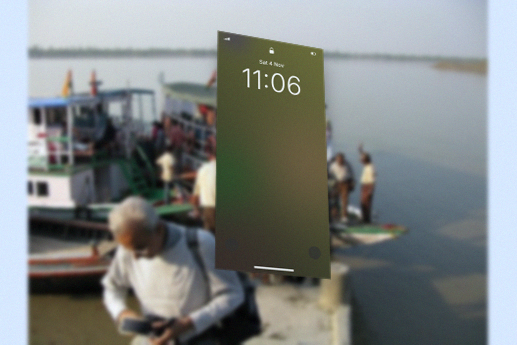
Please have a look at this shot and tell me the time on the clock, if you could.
11:06
